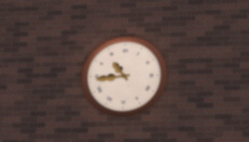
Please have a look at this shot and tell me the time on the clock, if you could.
10:44
